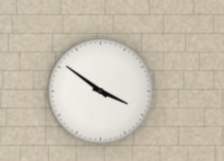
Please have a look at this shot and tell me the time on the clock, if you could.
3:51
